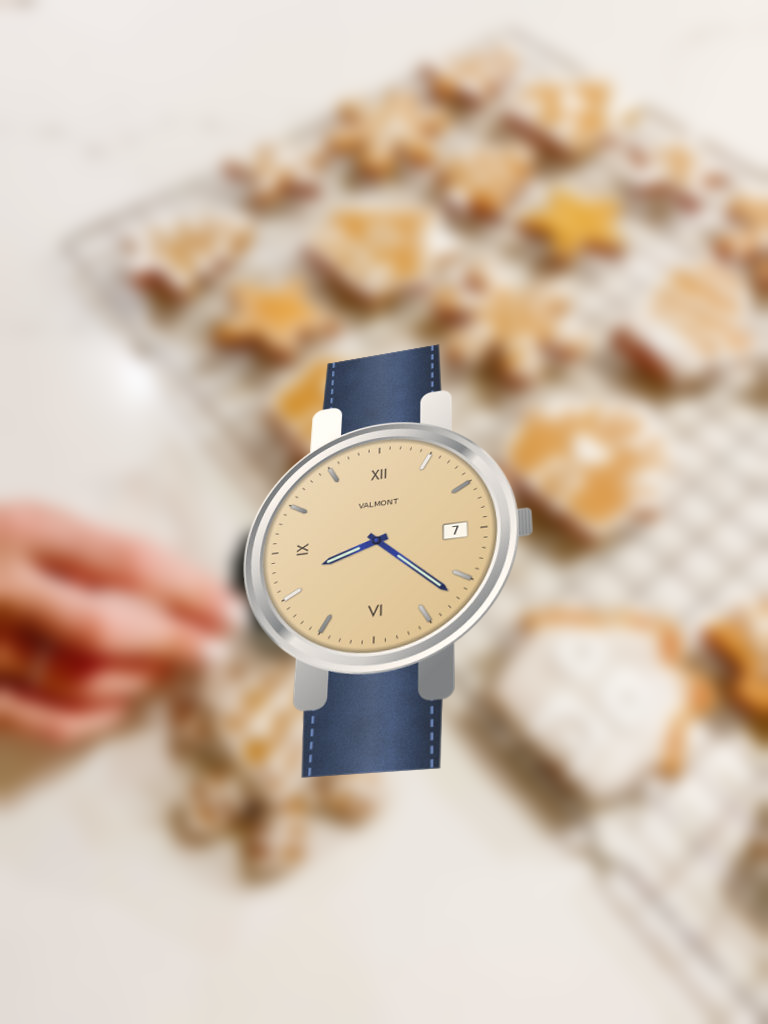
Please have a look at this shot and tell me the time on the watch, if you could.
8:22
